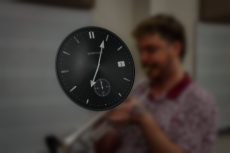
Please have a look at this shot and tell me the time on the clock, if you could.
7:04
